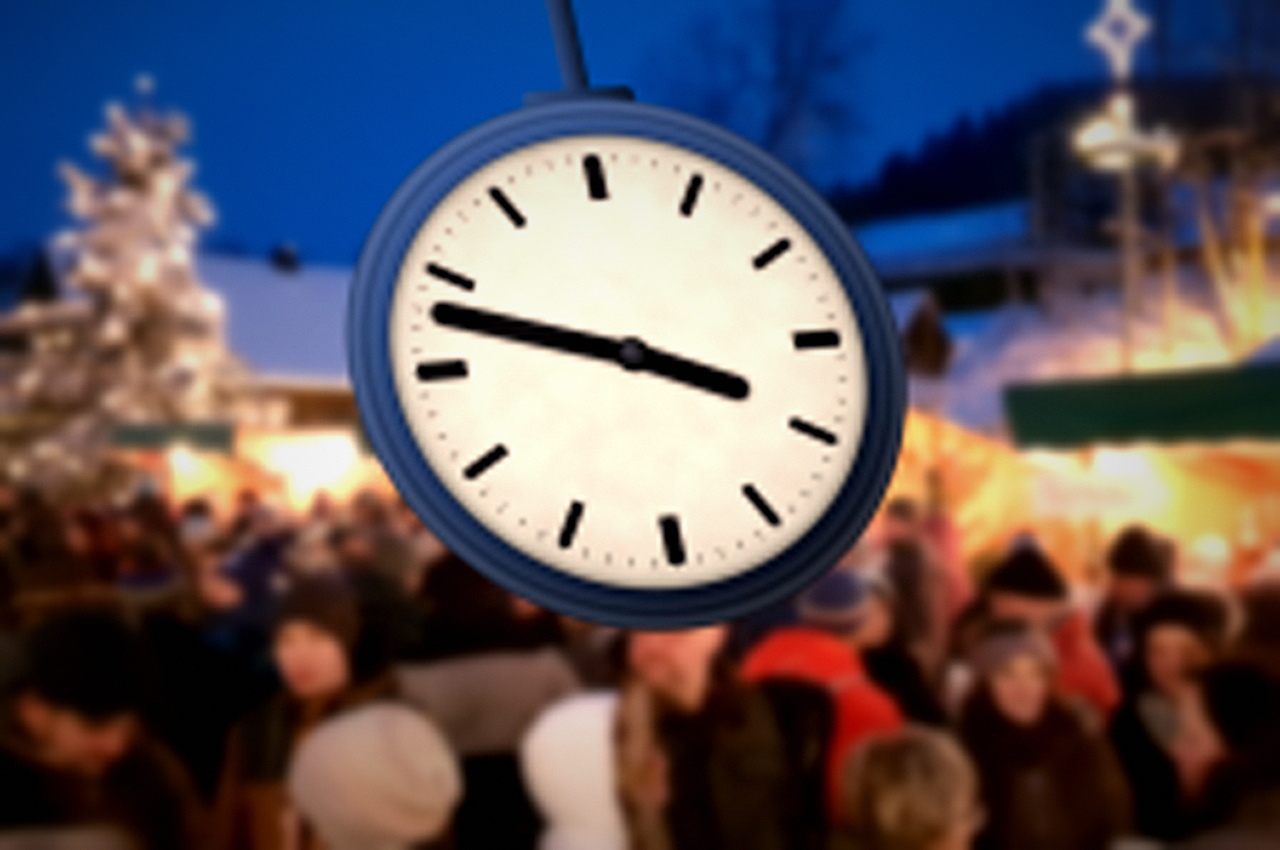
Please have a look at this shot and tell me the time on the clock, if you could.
3:48
